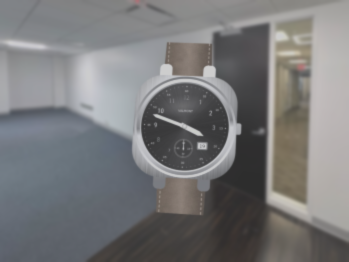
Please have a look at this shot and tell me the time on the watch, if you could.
3:48
